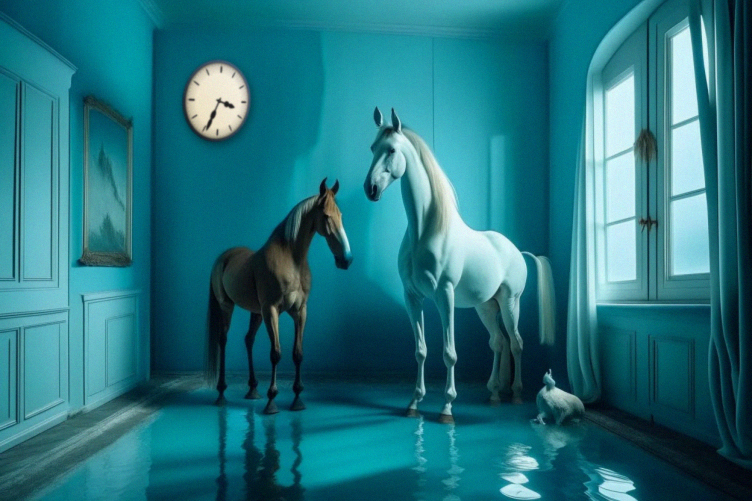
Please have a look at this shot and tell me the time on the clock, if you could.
3:34
